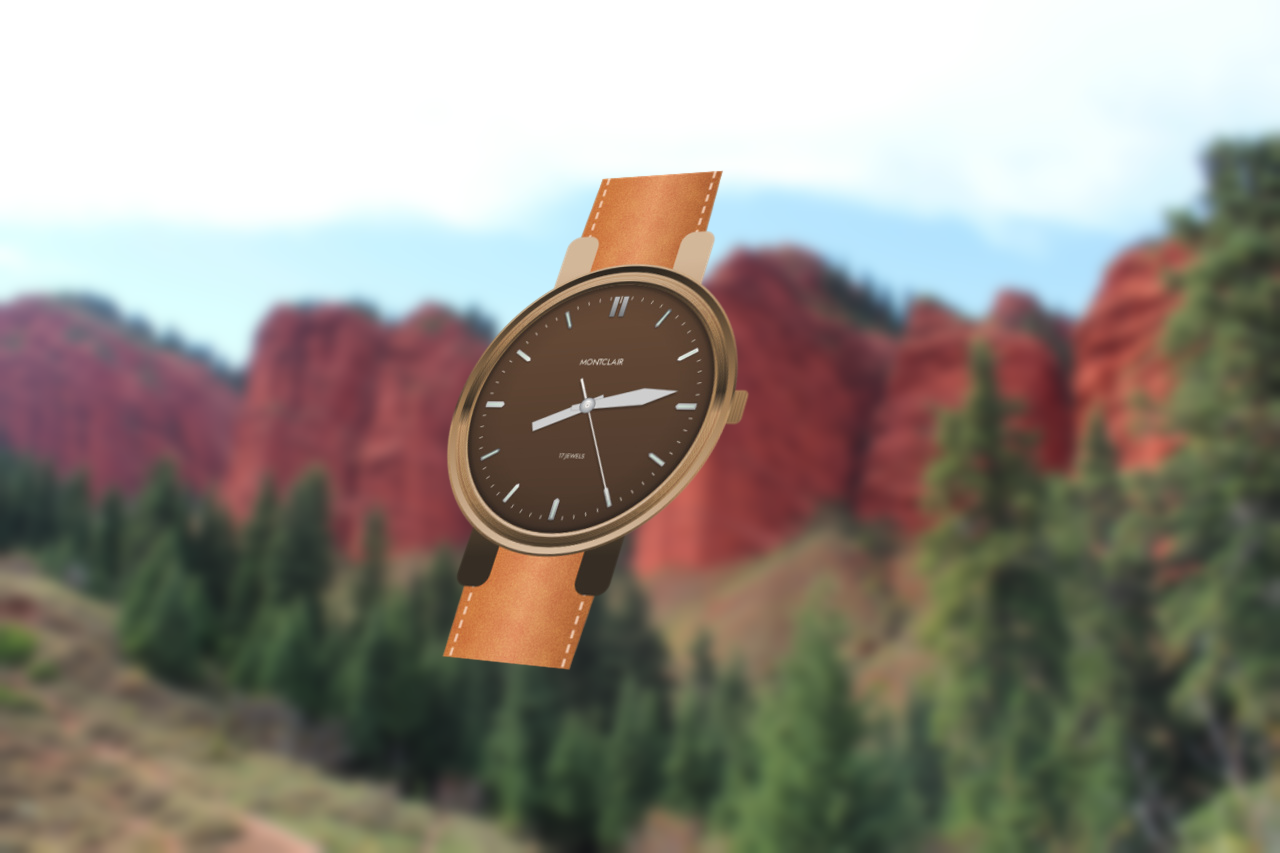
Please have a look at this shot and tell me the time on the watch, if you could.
8:13:25
